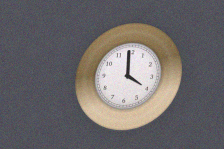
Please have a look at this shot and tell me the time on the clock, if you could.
3:59
